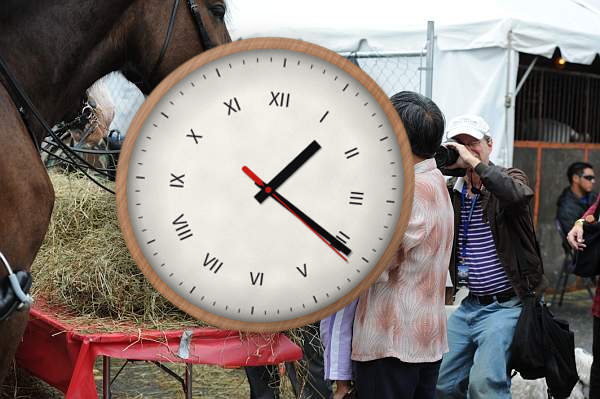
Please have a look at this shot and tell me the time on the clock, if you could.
1:20:21
